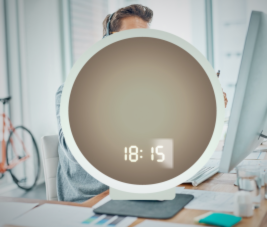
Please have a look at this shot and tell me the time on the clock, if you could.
18:15
